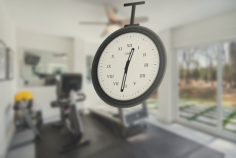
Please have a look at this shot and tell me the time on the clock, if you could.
12:31
